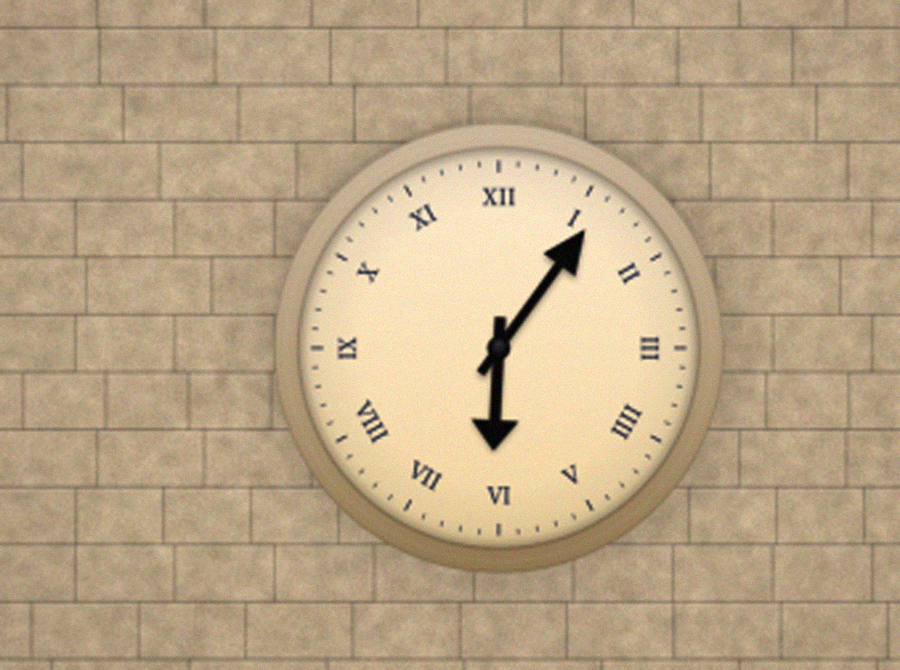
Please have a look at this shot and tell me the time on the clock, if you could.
6:06
